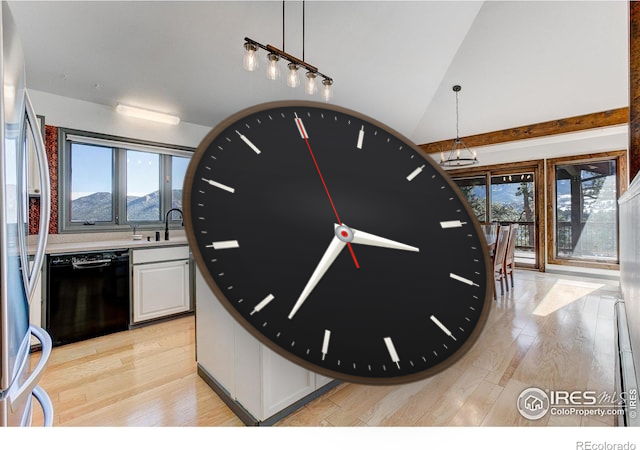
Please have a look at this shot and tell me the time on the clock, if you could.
3:38:00
